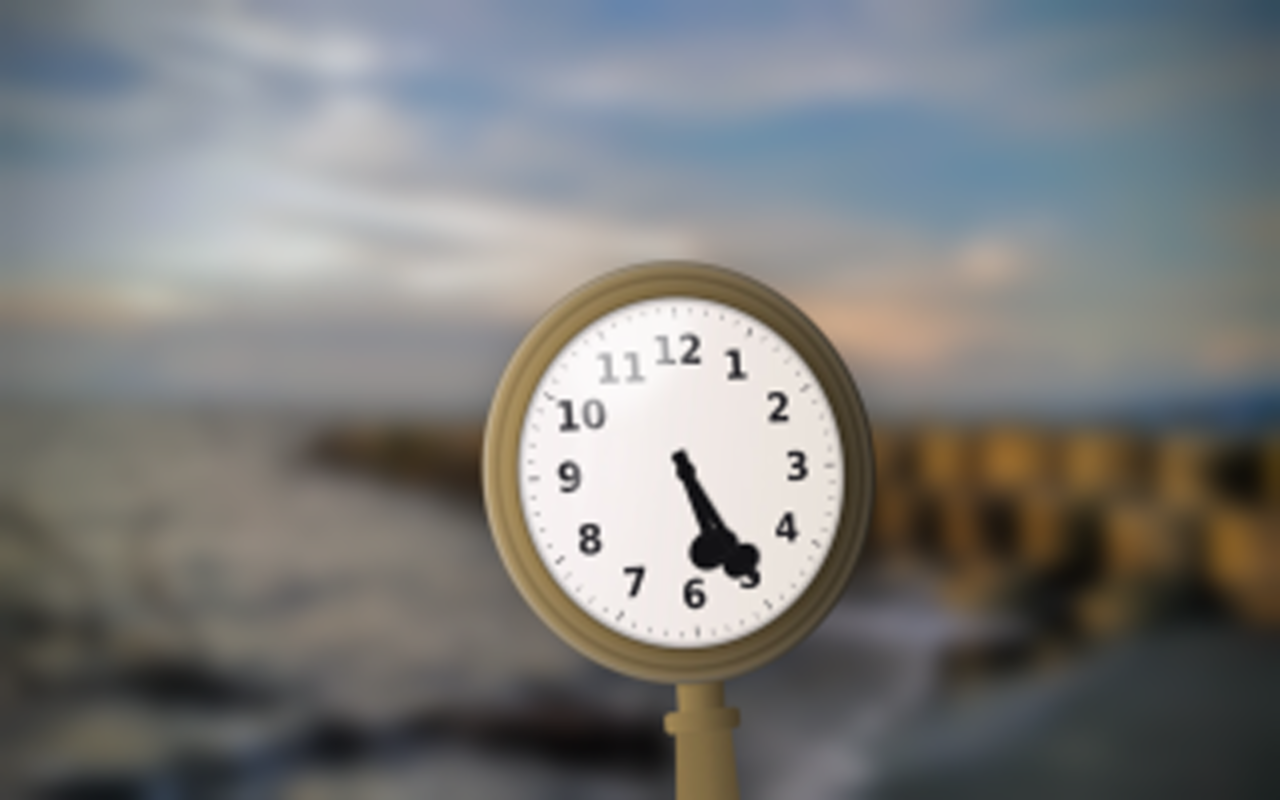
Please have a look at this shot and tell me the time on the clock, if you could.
5:25
